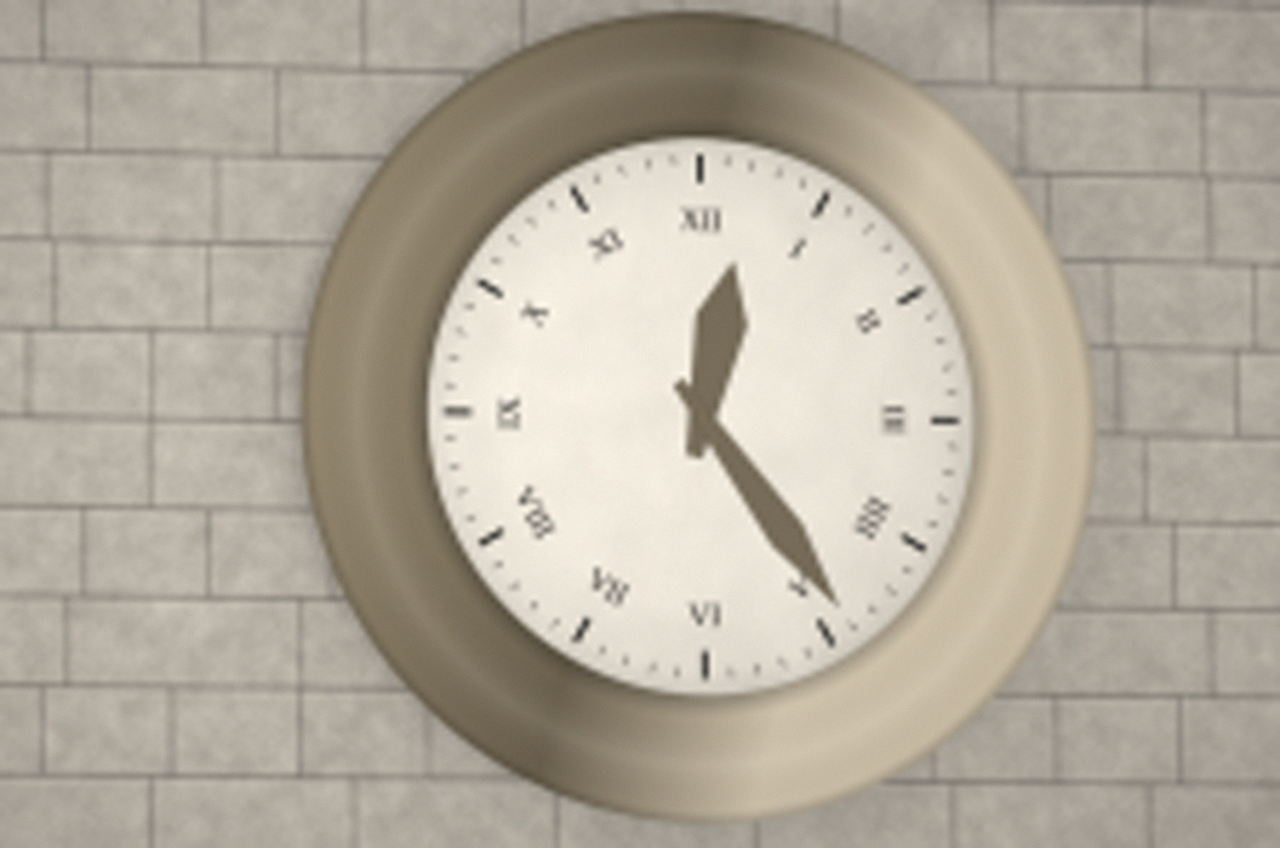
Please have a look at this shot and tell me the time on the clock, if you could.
12:24
